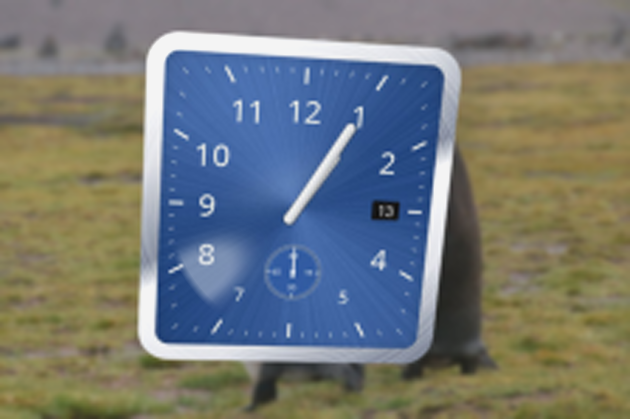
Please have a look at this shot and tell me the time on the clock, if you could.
1:05
